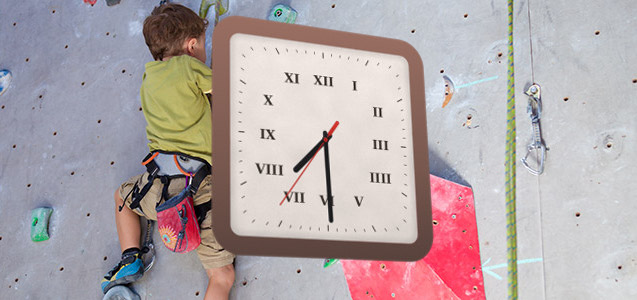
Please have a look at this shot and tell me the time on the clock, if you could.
7:29:36
